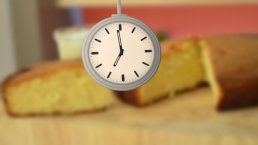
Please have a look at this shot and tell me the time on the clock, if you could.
6:59
